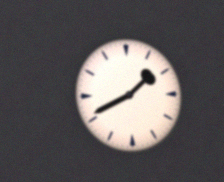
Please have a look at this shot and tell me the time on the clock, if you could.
1:41
